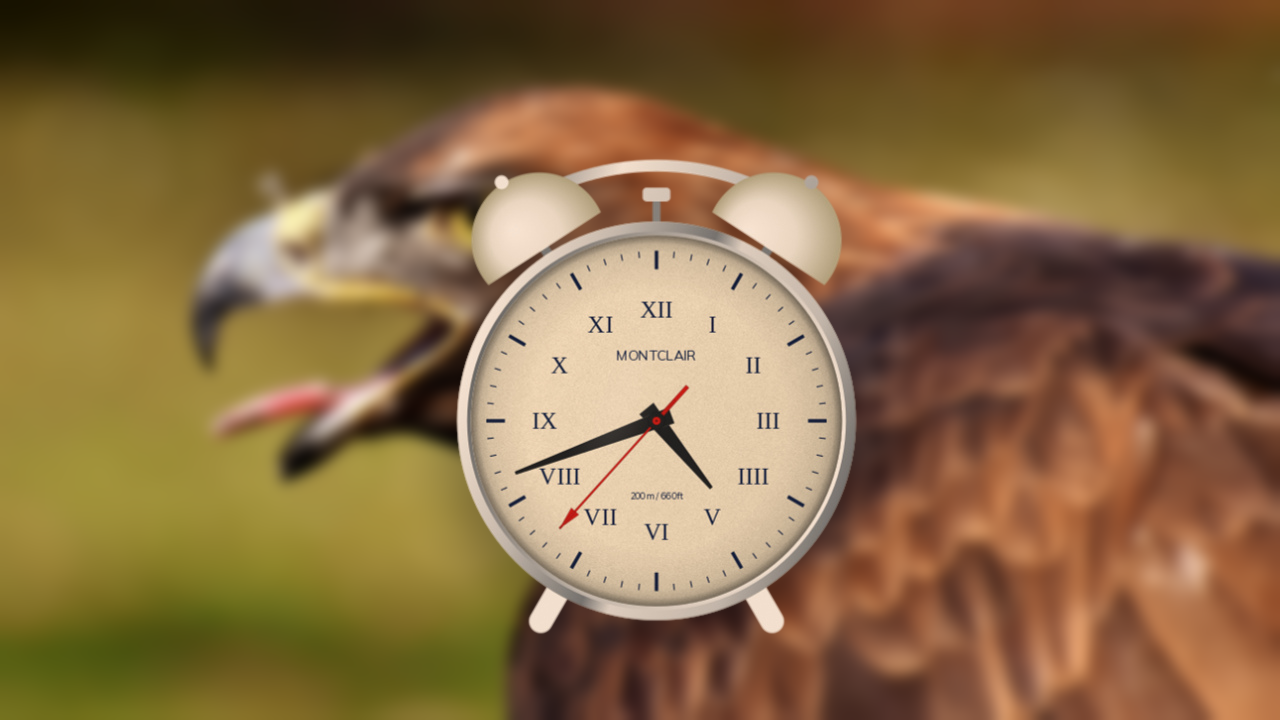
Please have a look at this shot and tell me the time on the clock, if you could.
4:41:37
